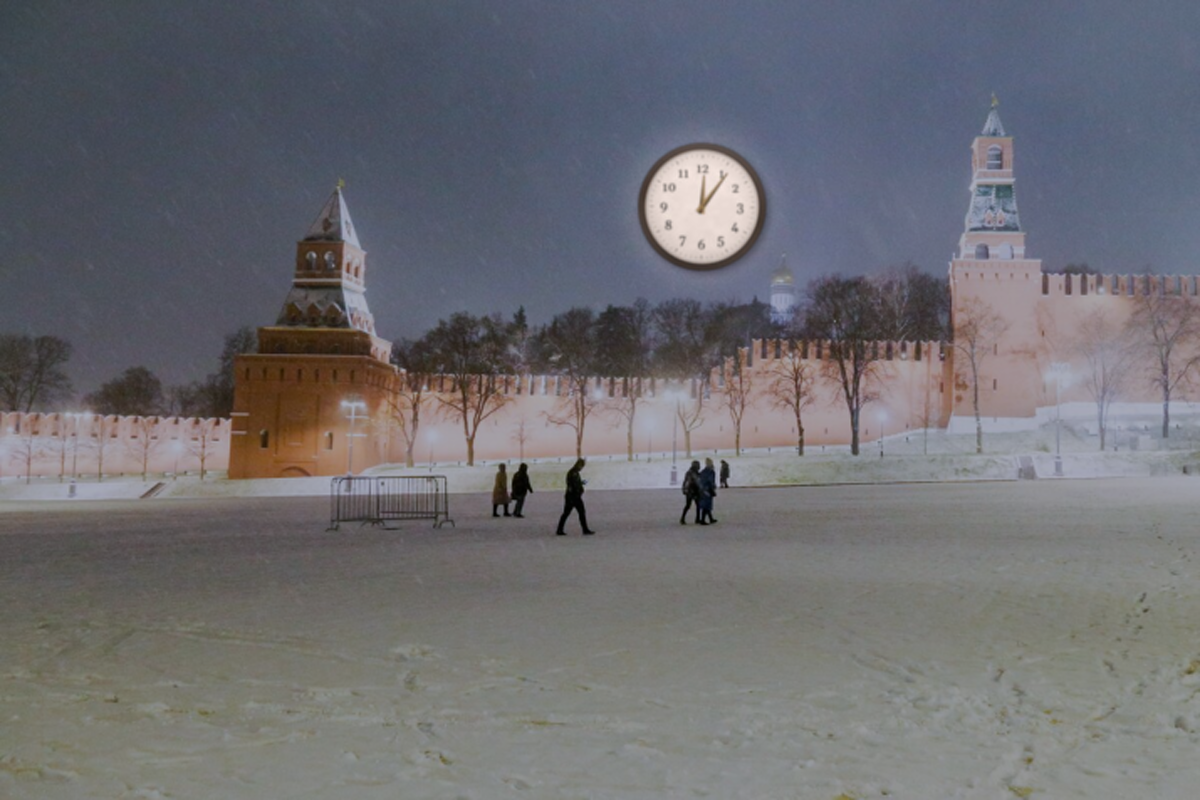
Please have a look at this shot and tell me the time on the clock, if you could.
12:06
